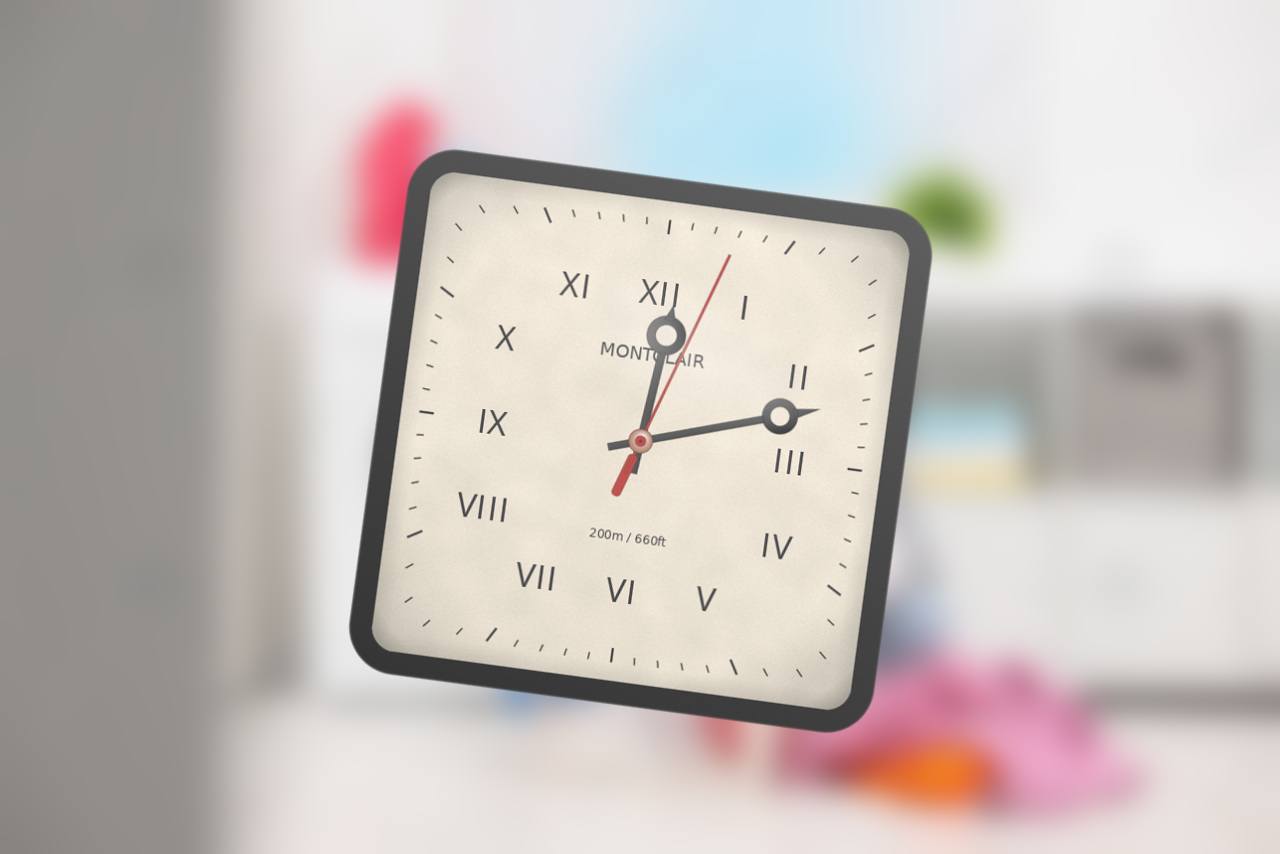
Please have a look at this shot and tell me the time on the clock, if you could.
12:12:03
